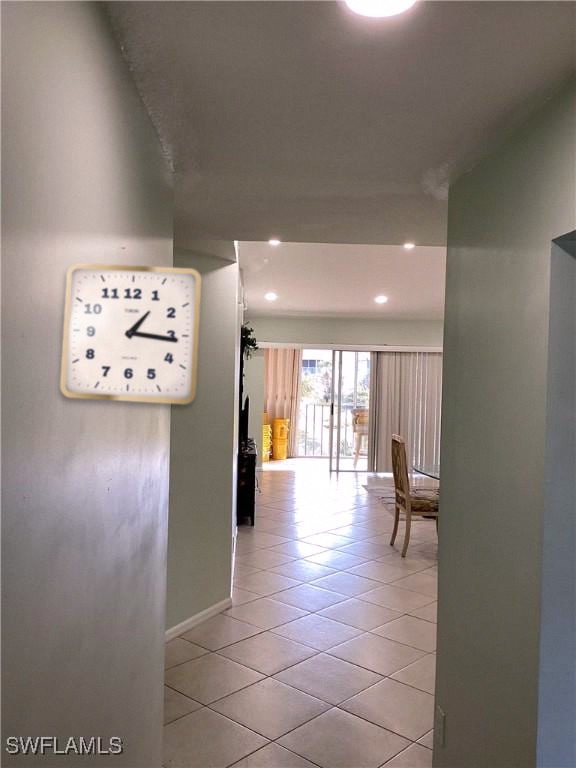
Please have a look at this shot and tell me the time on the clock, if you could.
1:16
